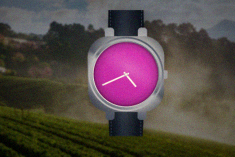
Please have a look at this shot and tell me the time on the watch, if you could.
4:41
